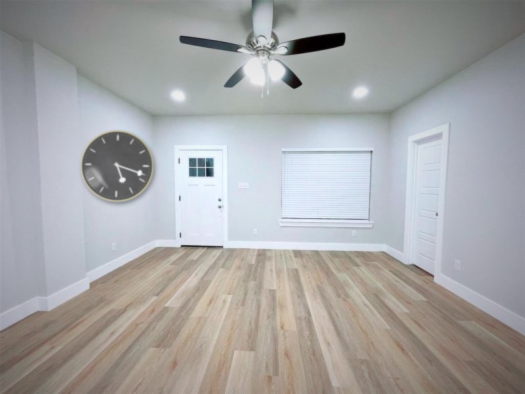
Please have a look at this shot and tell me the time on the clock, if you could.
5:18
